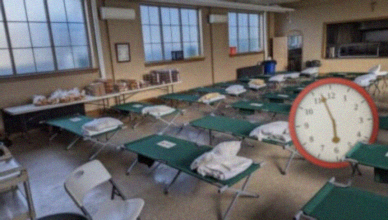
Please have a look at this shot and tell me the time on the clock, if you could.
5:57
